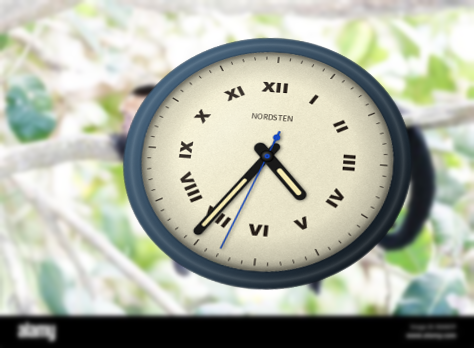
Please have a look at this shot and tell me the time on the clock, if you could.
4:35:33
